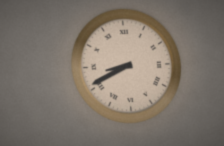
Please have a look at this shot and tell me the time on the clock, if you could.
8:41
